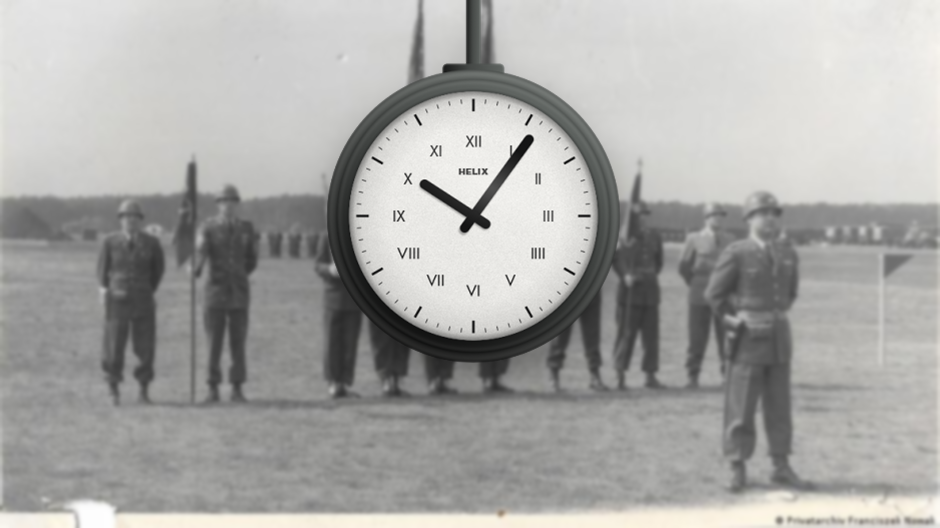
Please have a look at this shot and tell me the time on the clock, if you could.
10:06
